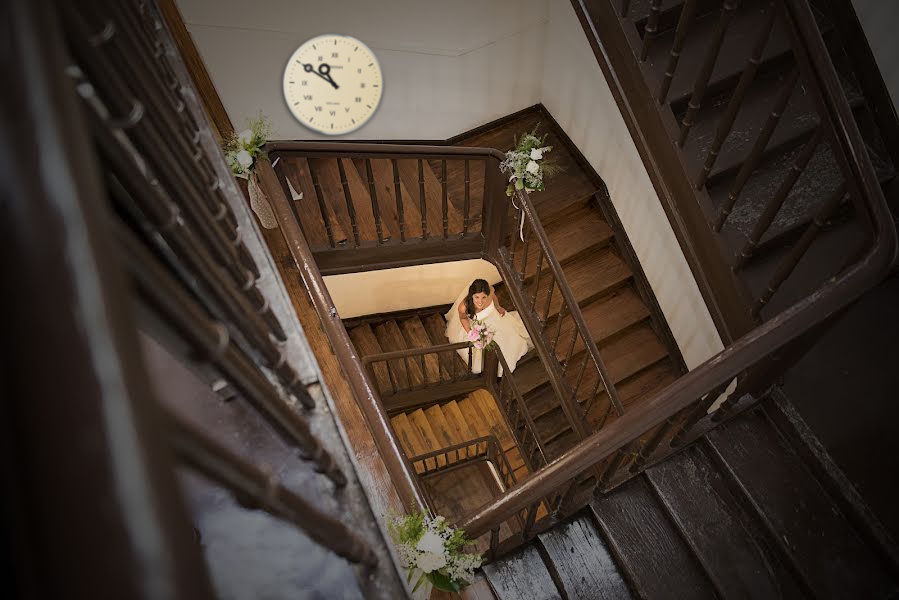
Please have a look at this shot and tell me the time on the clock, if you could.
10:50
